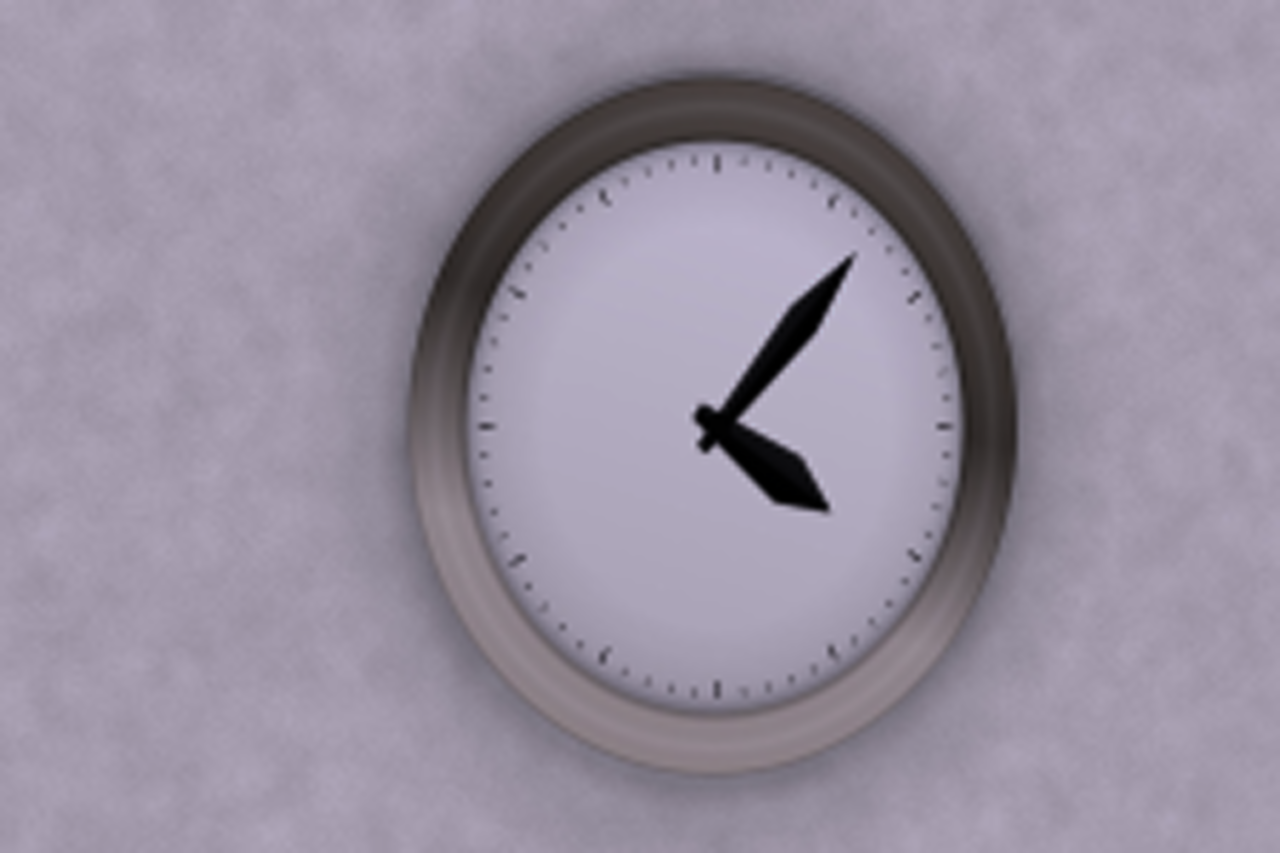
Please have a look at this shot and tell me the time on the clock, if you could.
4:07
